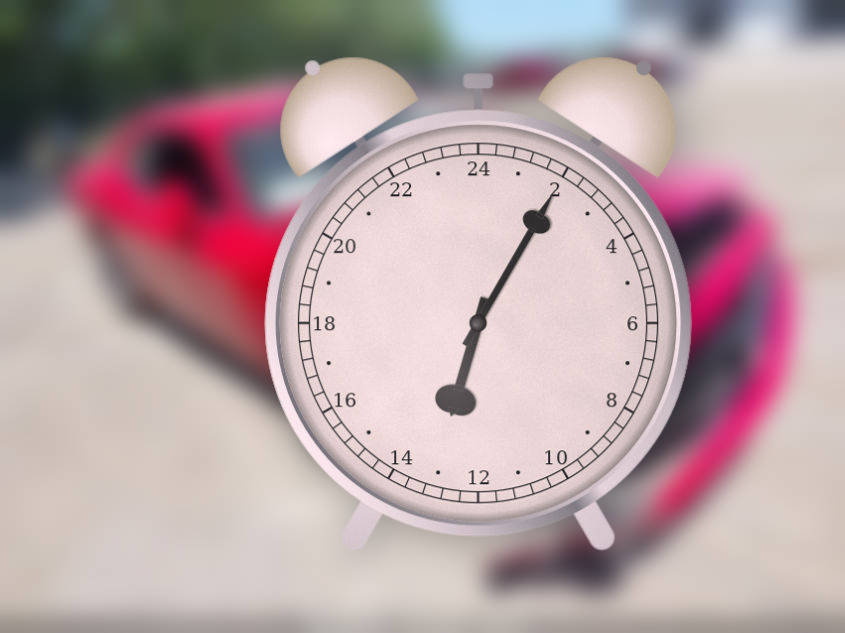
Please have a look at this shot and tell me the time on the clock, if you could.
13:05
